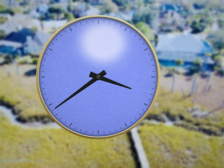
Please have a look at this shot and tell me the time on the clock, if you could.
3:39
